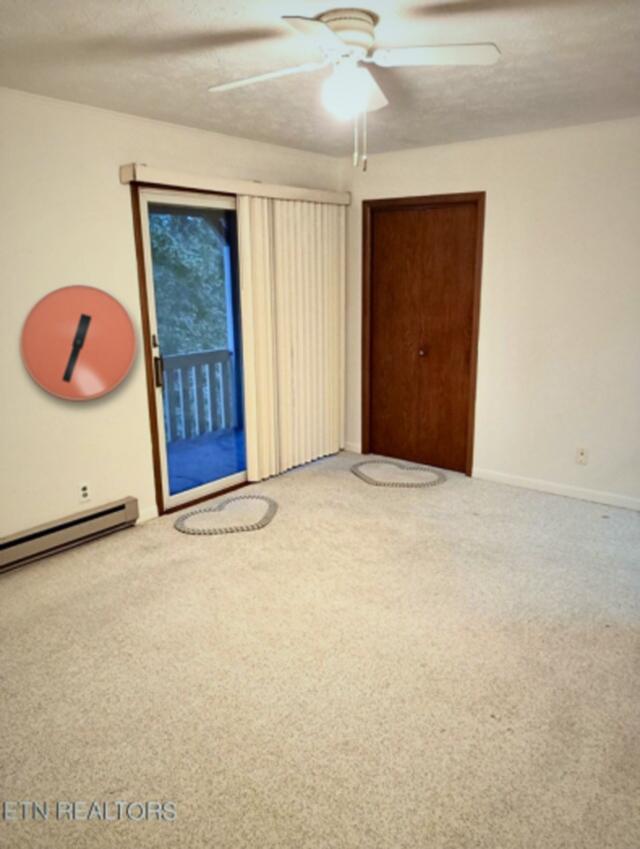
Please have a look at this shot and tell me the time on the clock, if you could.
12:33
